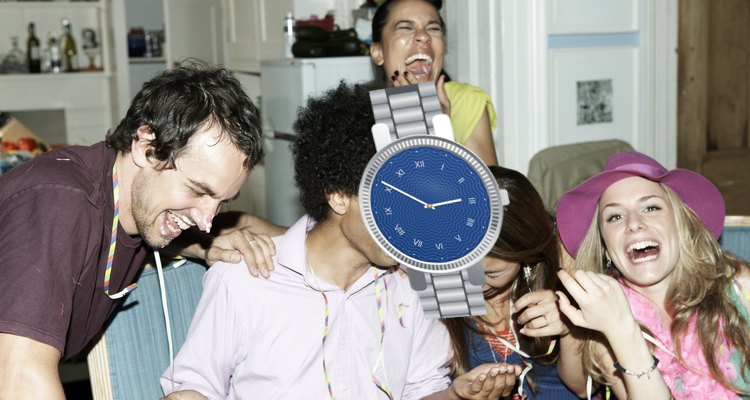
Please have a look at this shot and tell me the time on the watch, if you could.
2:51
